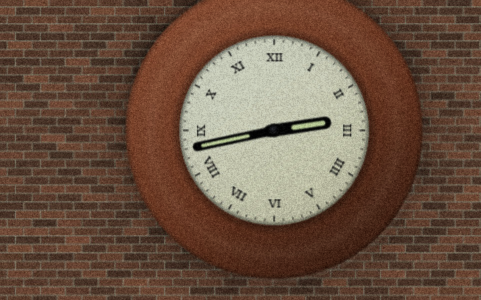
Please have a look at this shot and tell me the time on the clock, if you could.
2:43
